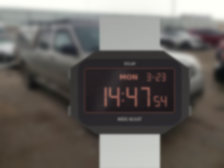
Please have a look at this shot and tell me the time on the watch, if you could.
14:47
